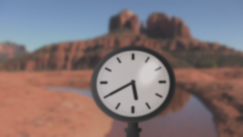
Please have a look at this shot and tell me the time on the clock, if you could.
5:40
